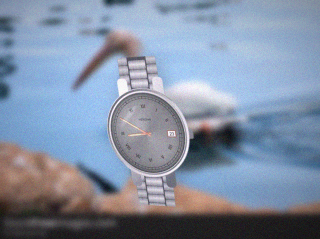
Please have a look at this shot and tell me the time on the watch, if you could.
8:50
